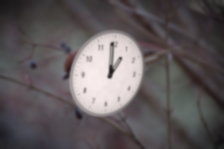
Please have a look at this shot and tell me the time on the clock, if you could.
12:59
